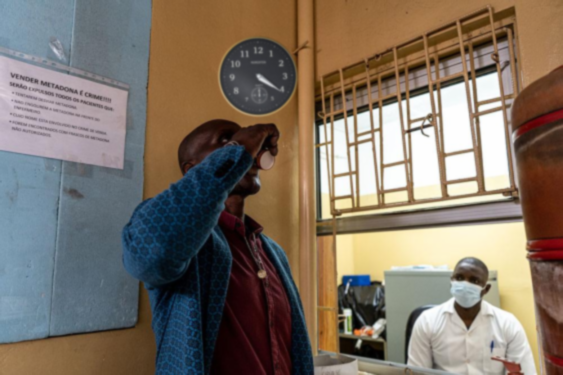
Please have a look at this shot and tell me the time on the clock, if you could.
4:21
